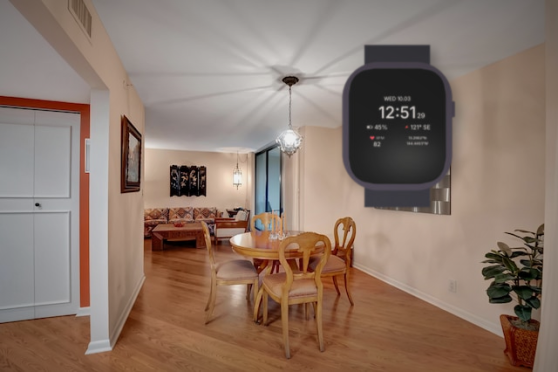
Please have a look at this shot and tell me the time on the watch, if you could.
12:51
